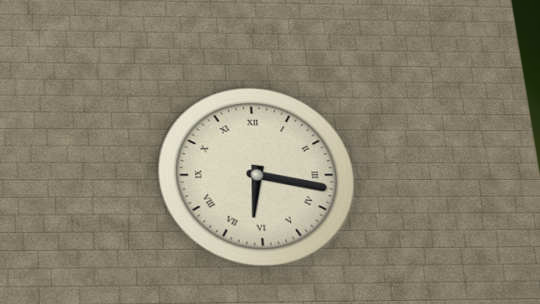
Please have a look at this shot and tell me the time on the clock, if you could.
6:17
